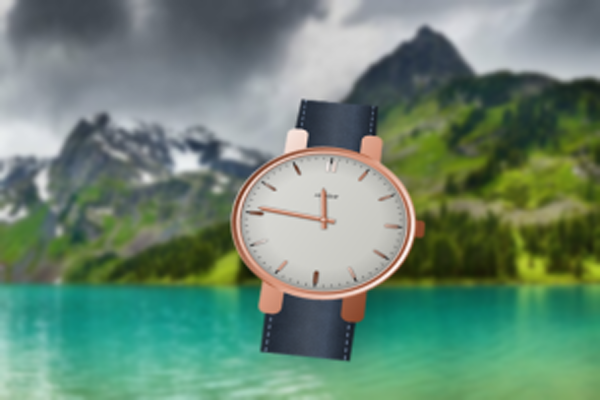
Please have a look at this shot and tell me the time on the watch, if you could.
11:46
